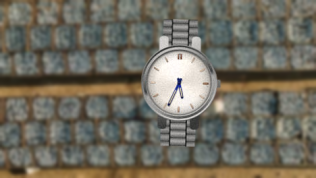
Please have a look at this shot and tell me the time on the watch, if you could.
5:34
